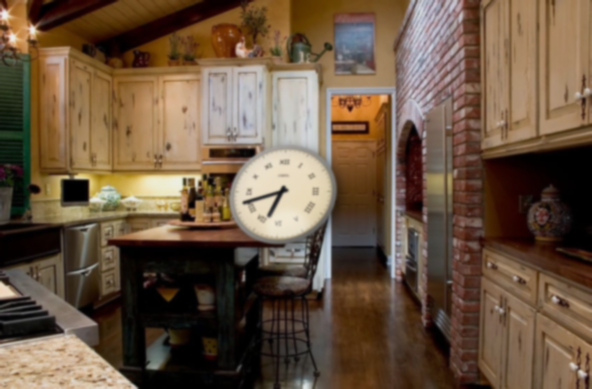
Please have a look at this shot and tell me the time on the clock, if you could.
6:42
